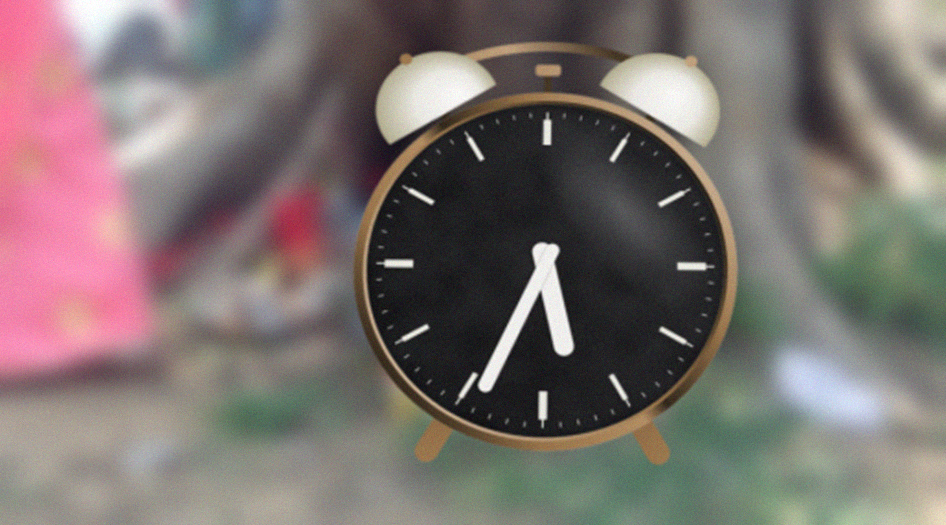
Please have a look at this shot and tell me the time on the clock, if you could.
5:34
